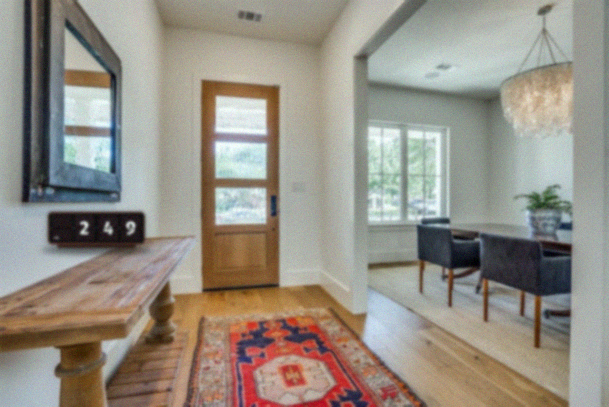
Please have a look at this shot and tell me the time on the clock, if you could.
2:49
